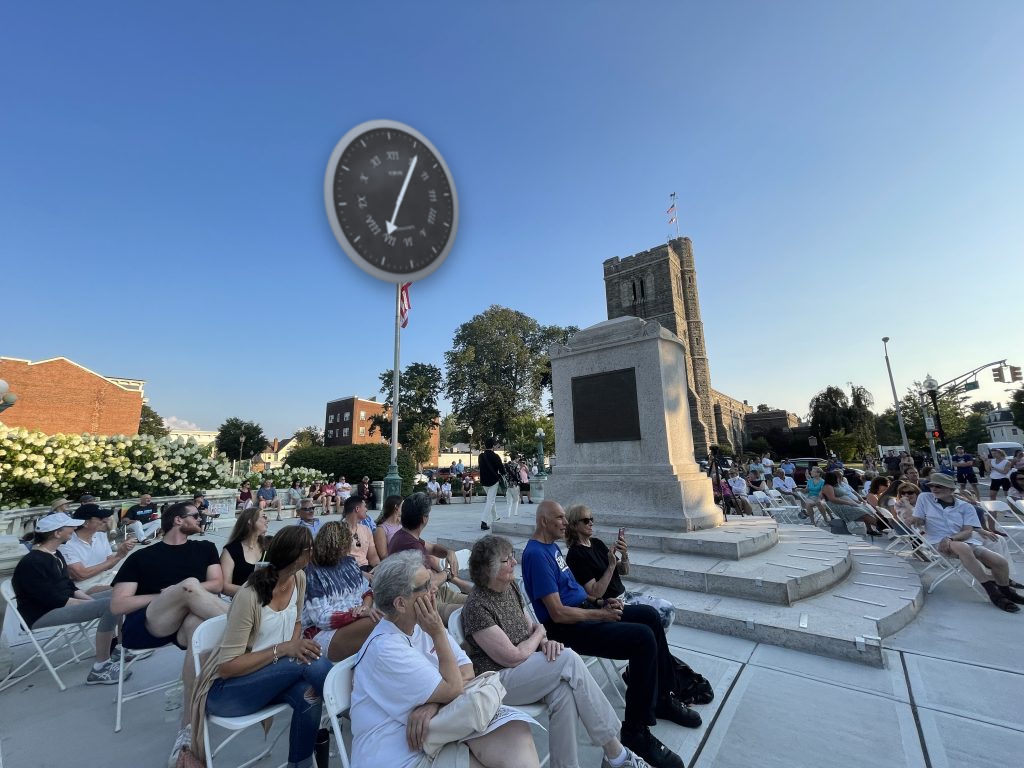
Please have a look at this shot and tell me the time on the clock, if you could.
7:06
